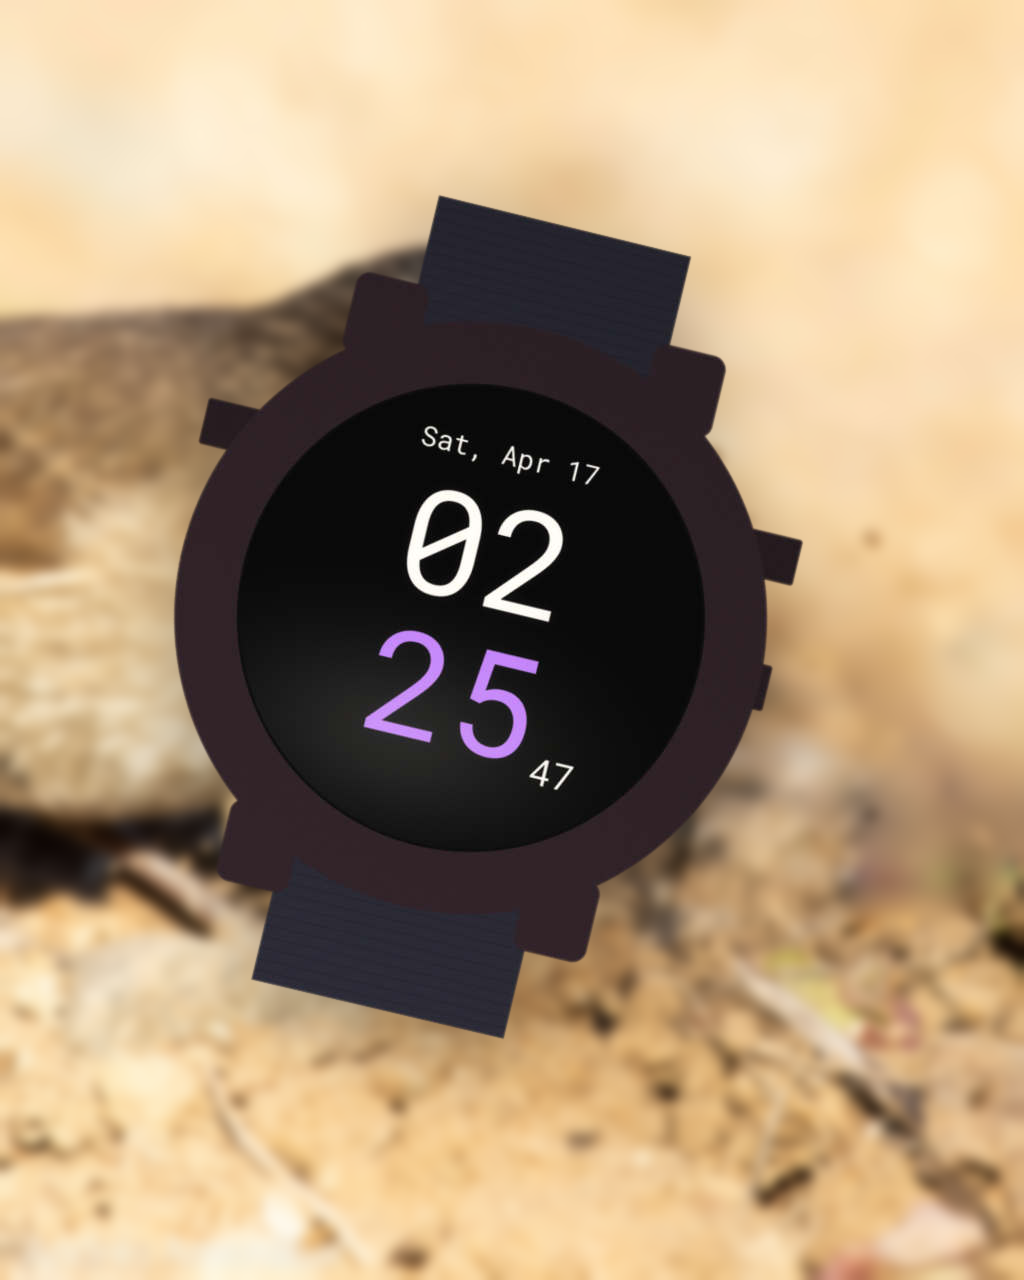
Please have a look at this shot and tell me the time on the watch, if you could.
2:25:47
